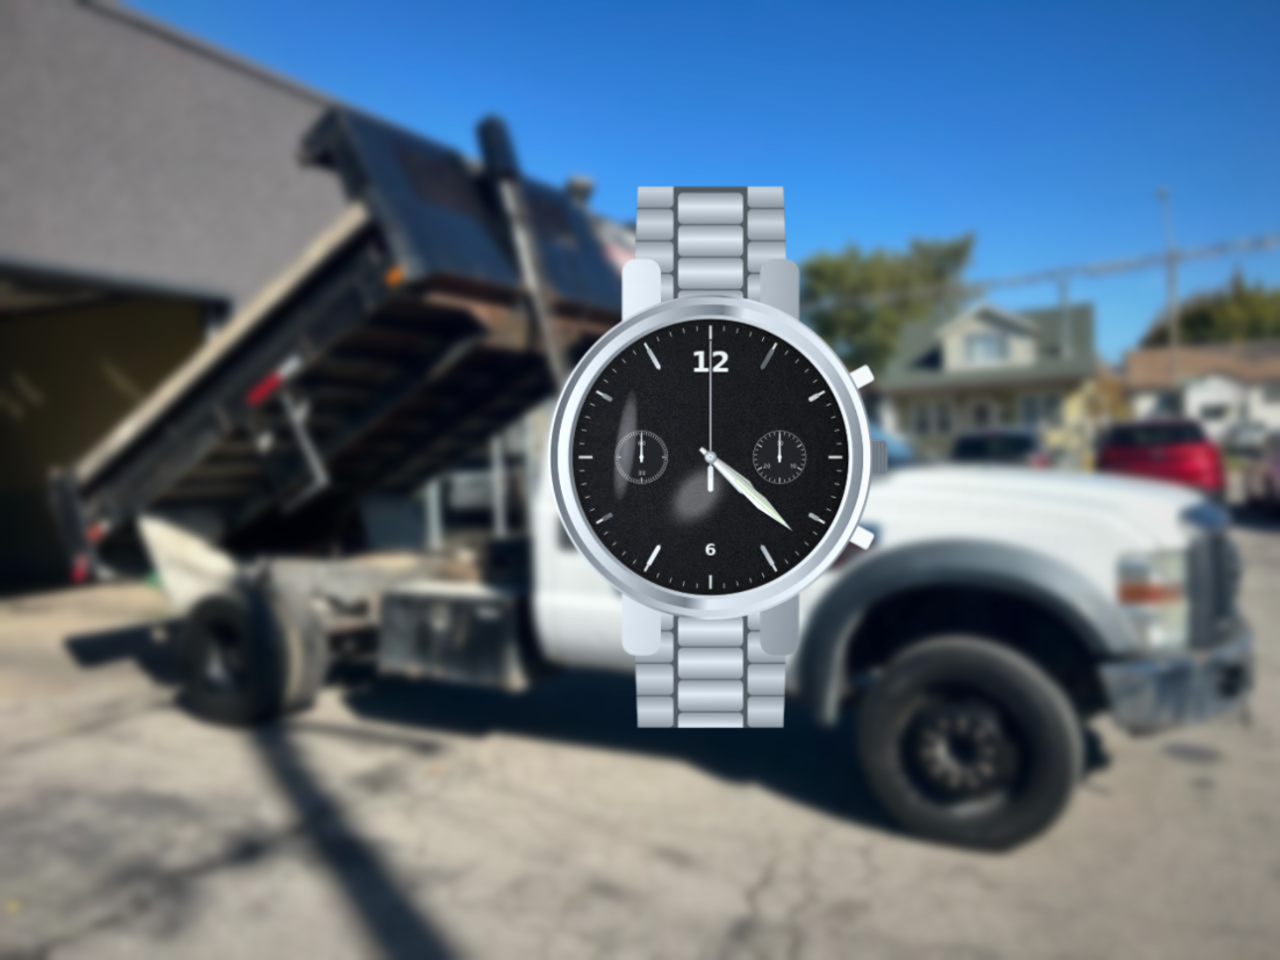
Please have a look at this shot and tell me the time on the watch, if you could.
4:22
